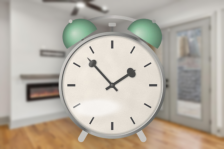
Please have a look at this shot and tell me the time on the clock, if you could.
1:53
